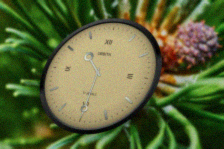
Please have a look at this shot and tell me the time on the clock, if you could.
10:30
